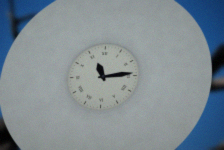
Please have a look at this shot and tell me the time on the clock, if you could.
11:14
